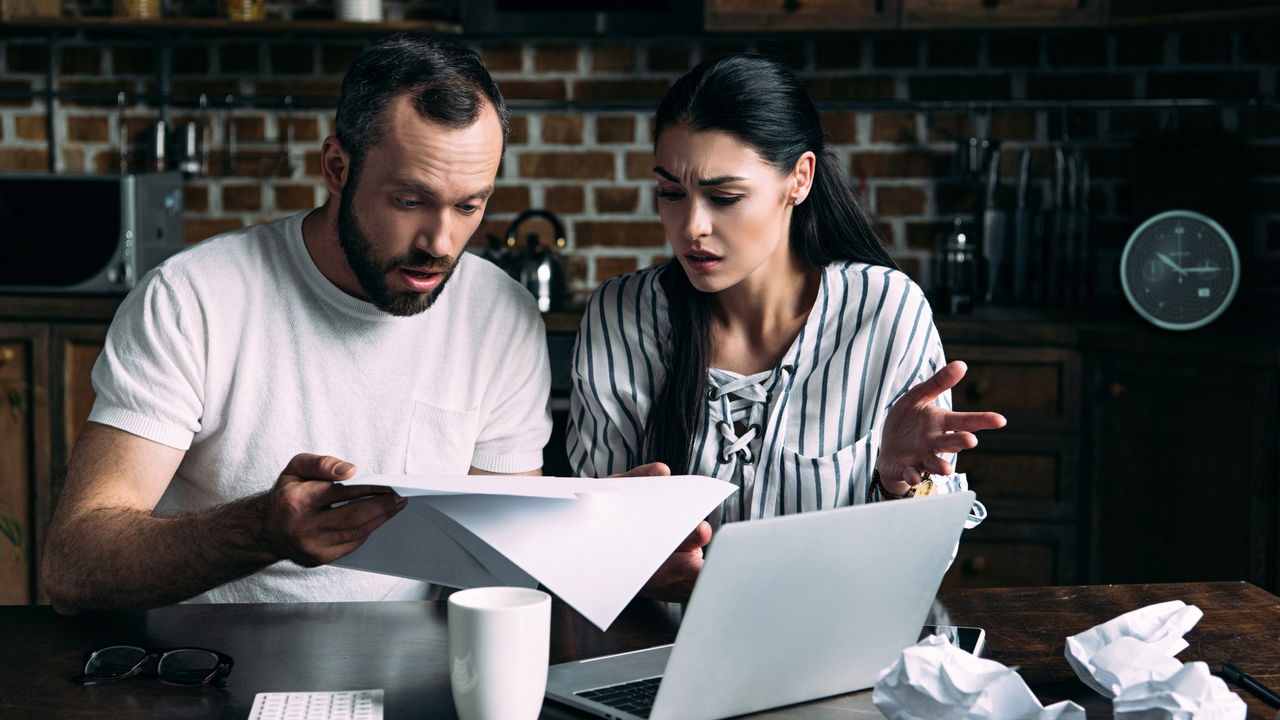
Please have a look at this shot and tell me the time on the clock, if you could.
10:15
